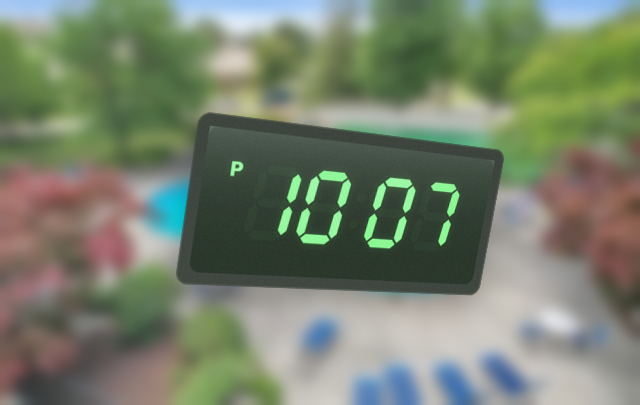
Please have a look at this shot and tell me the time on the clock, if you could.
10:07
